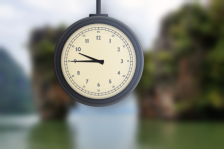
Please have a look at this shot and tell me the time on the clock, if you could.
9:45
